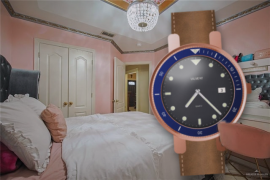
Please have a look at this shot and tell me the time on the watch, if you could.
7:23
